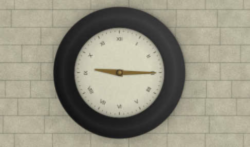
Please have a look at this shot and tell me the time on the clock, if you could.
9:15
